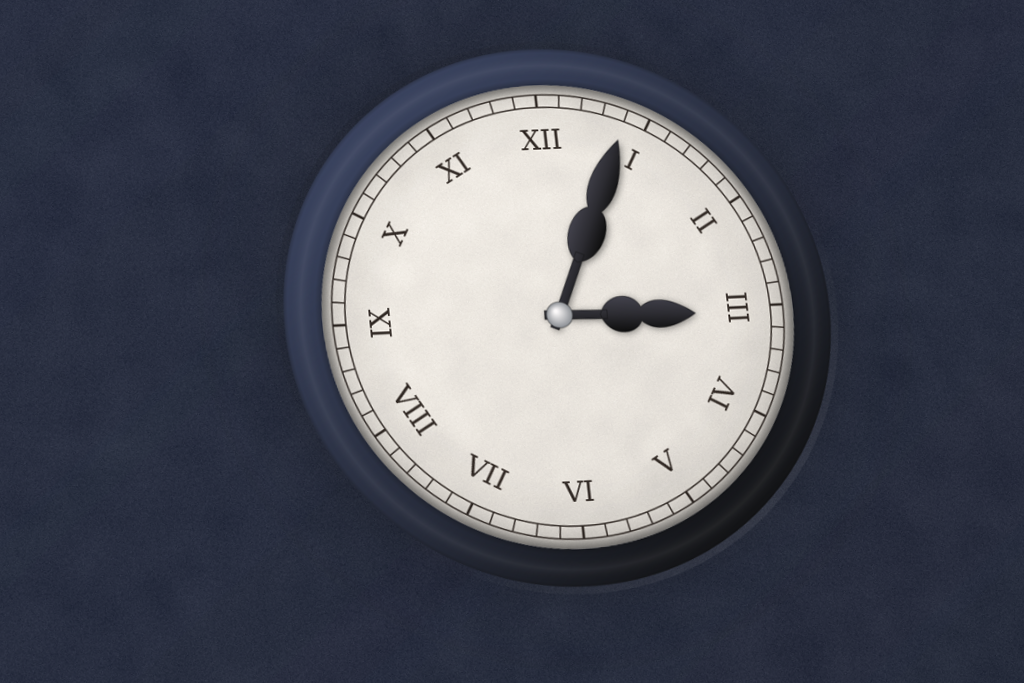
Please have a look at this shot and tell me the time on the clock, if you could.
3:04
